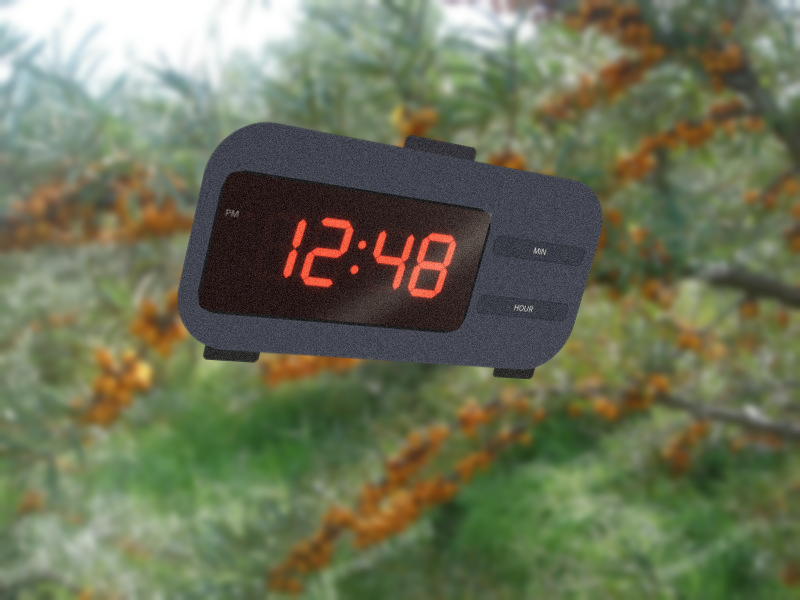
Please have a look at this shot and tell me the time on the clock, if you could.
12:48
